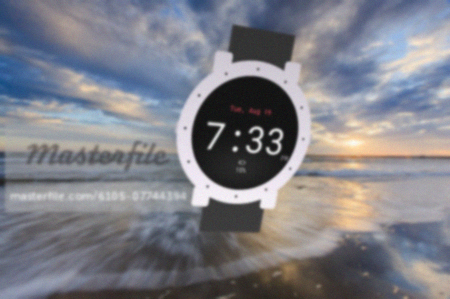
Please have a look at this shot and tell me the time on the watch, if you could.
7:33
